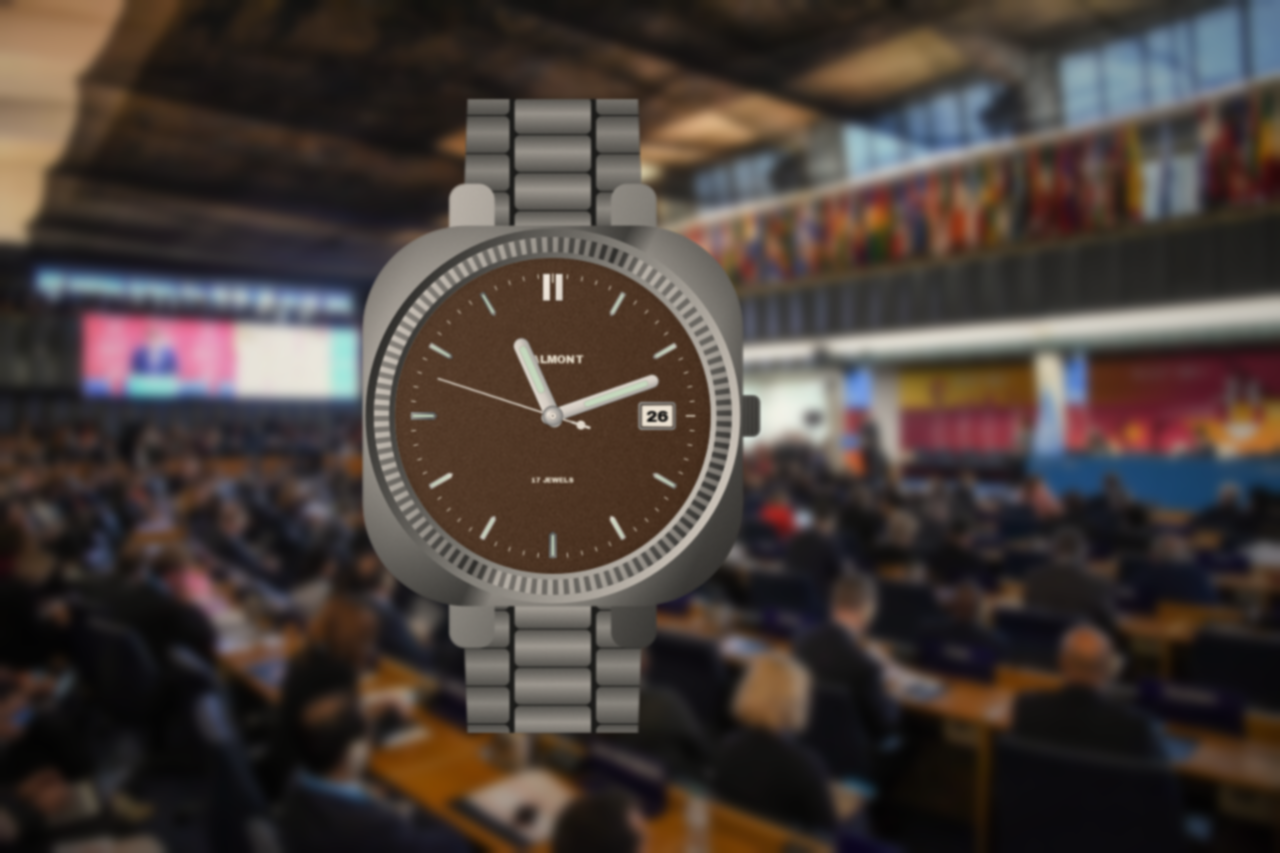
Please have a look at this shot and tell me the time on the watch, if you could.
11:11:48
